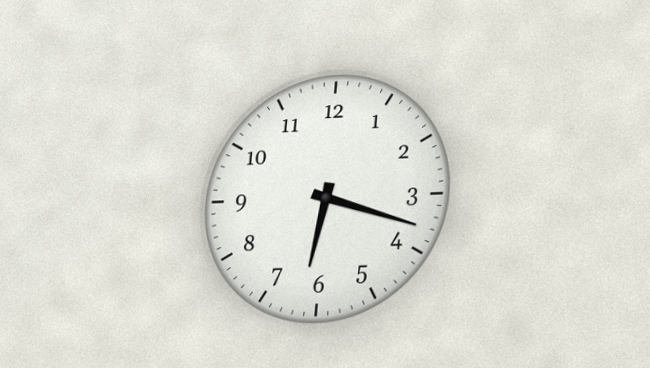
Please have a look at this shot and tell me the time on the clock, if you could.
6:18
